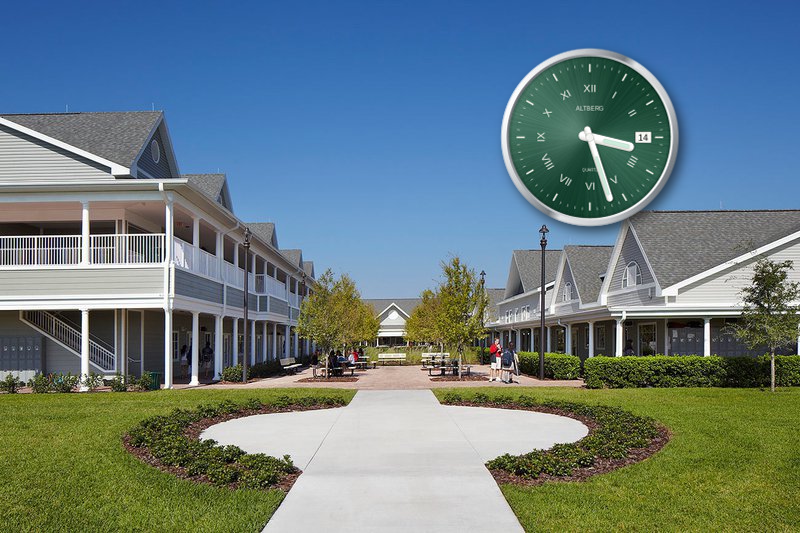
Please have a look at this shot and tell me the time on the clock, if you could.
3:27
